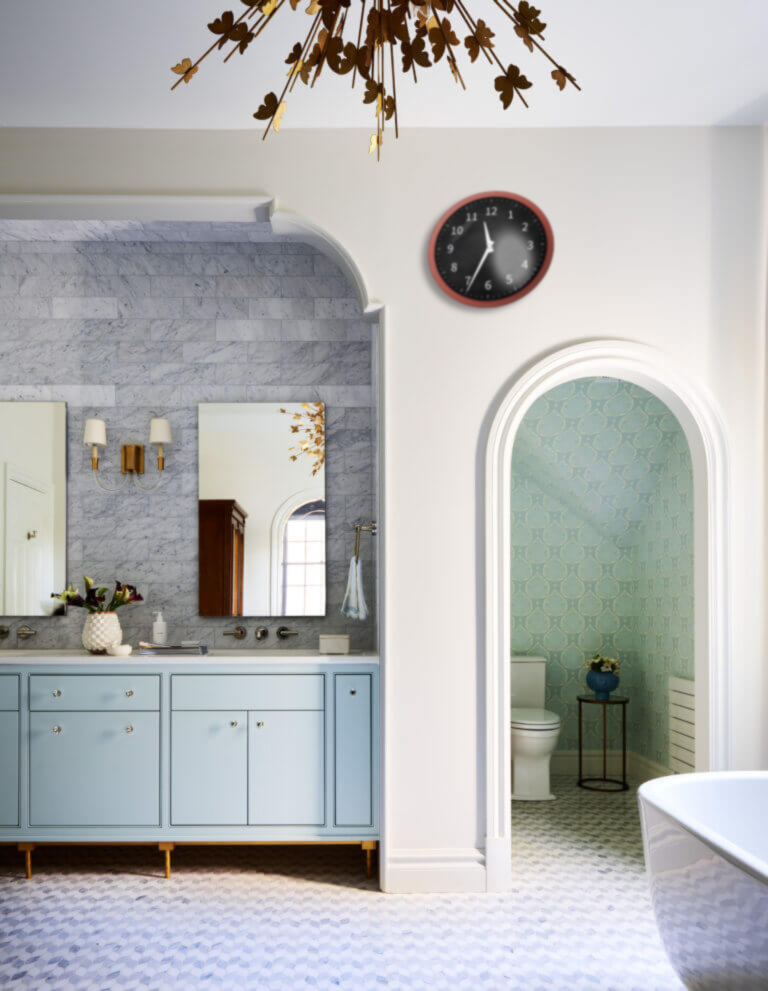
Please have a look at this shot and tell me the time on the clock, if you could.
11:34
